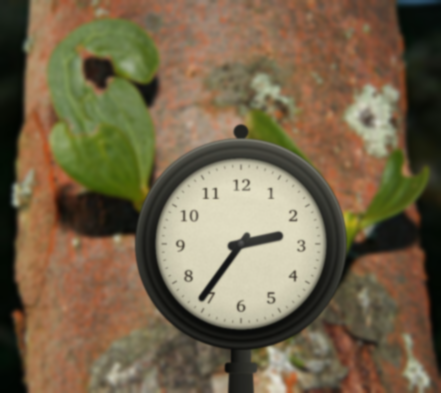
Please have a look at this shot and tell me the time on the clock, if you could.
2:36
